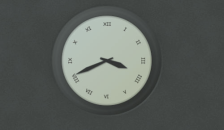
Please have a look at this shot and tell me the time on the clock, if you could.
3:41
